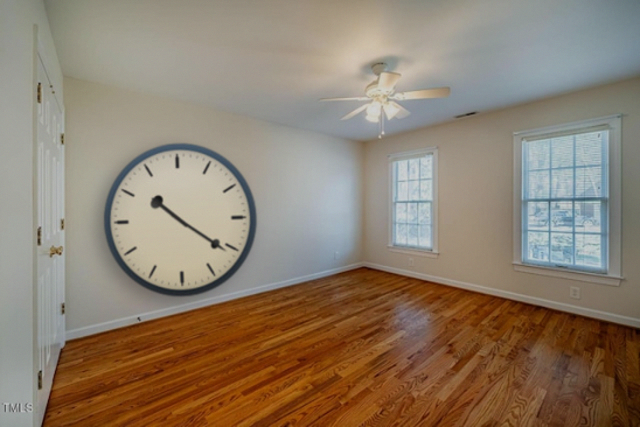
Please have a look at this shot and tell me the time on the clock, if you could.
10:21
